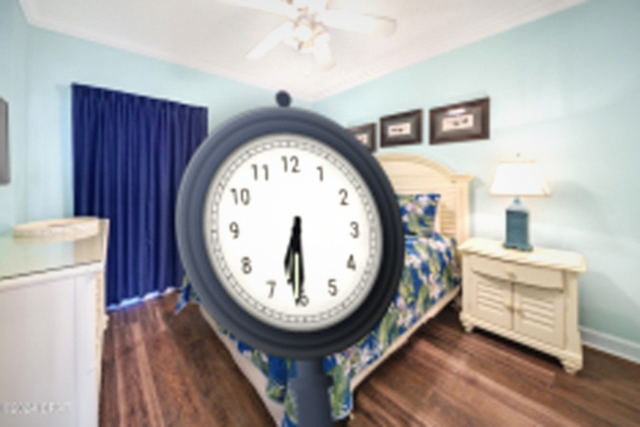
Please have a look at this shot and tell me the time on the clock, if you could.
6:31
